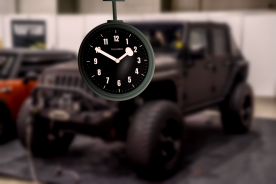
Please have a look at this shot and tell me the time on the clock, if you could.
1:50
